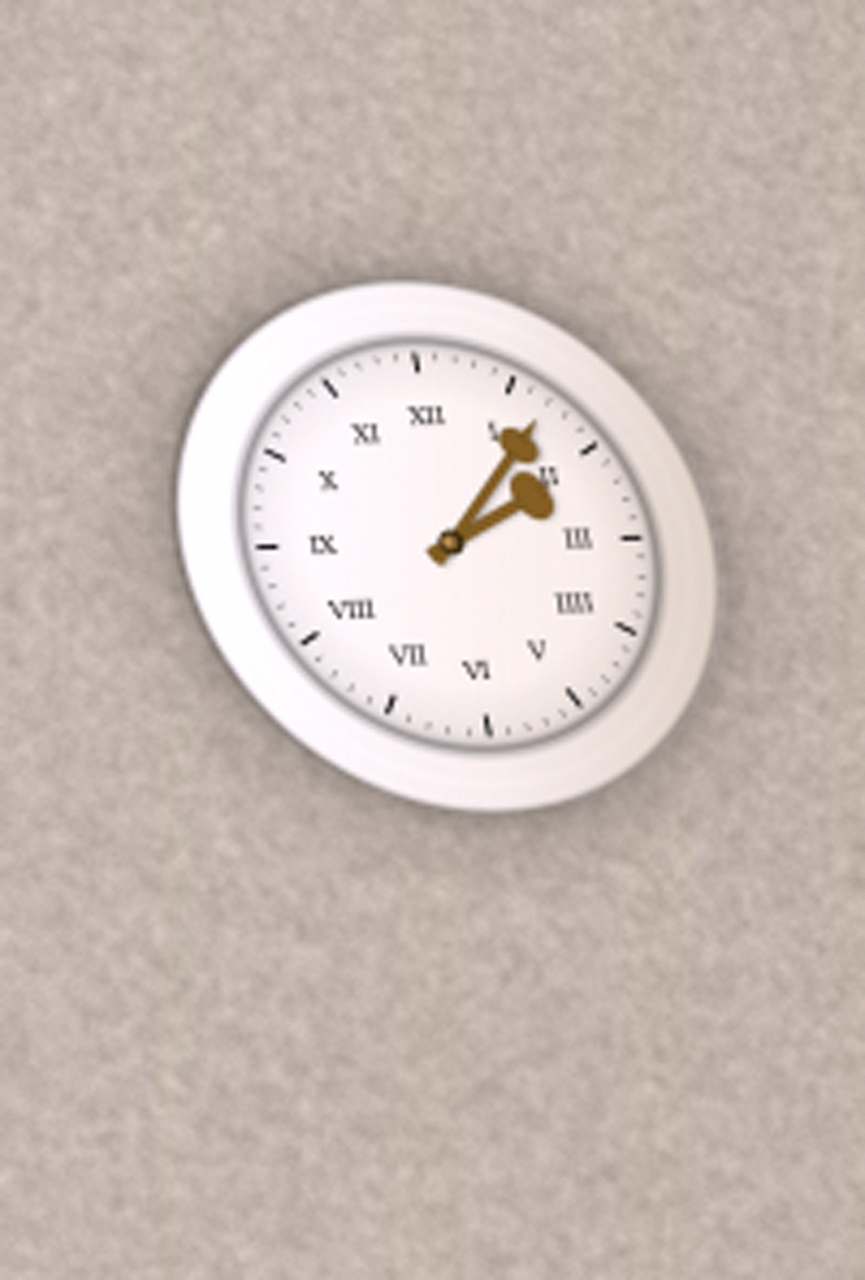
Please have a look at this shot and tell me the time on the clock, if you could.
2:07
